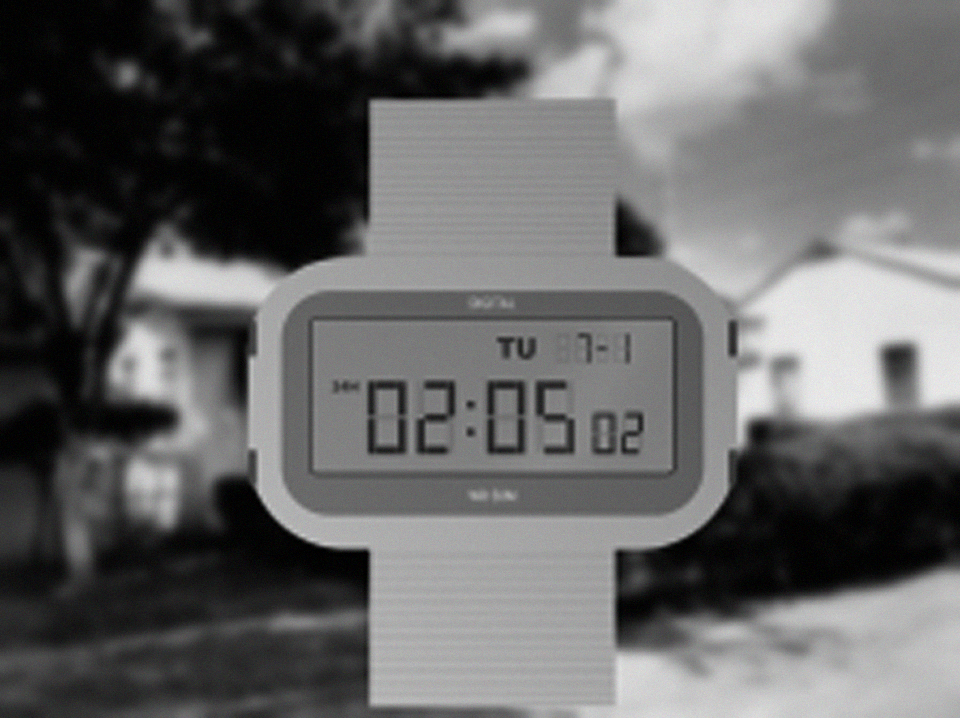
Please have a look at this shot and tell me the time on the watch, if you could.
2:05:02
